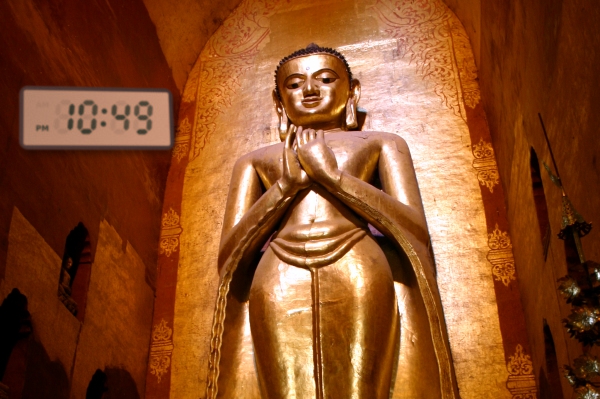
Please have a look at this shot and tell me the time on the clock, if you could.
10:49
